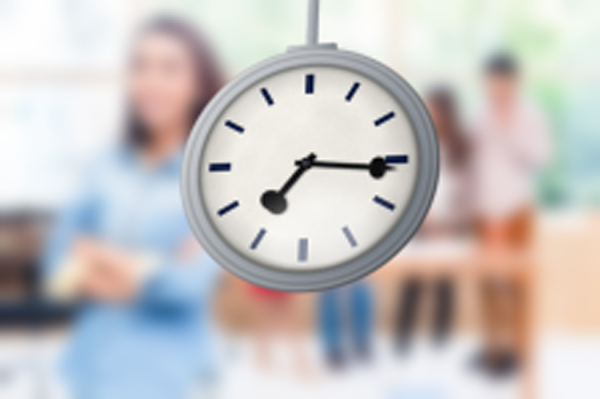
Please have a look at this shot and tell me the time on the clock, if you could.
7:16
